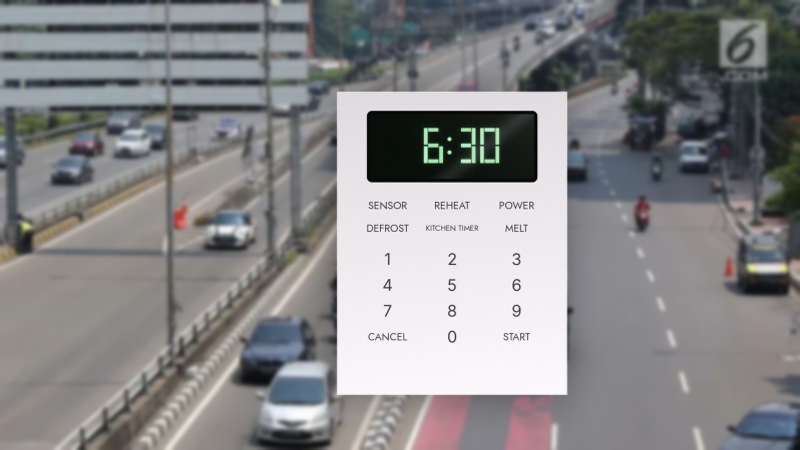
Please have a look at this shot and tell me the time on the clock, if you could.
6:30
